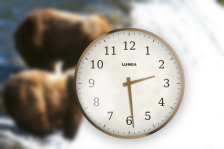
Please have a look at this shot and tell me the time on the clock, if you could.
2:29
